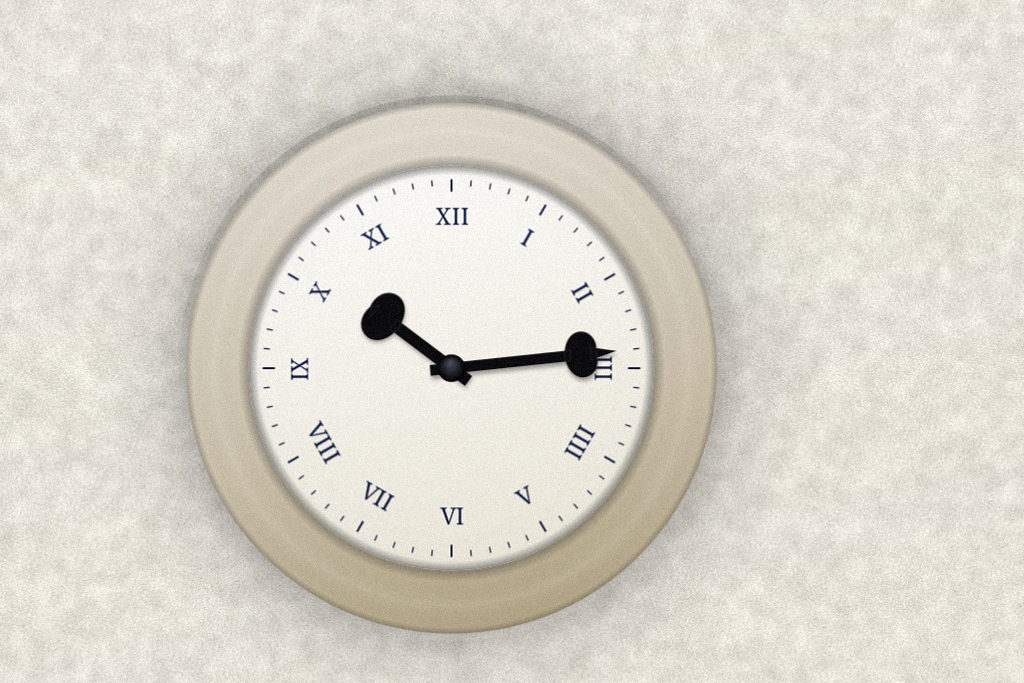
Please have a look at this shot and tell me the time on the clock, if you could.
10:14
